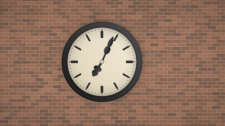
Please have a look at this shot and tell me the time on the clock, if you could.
7:04
